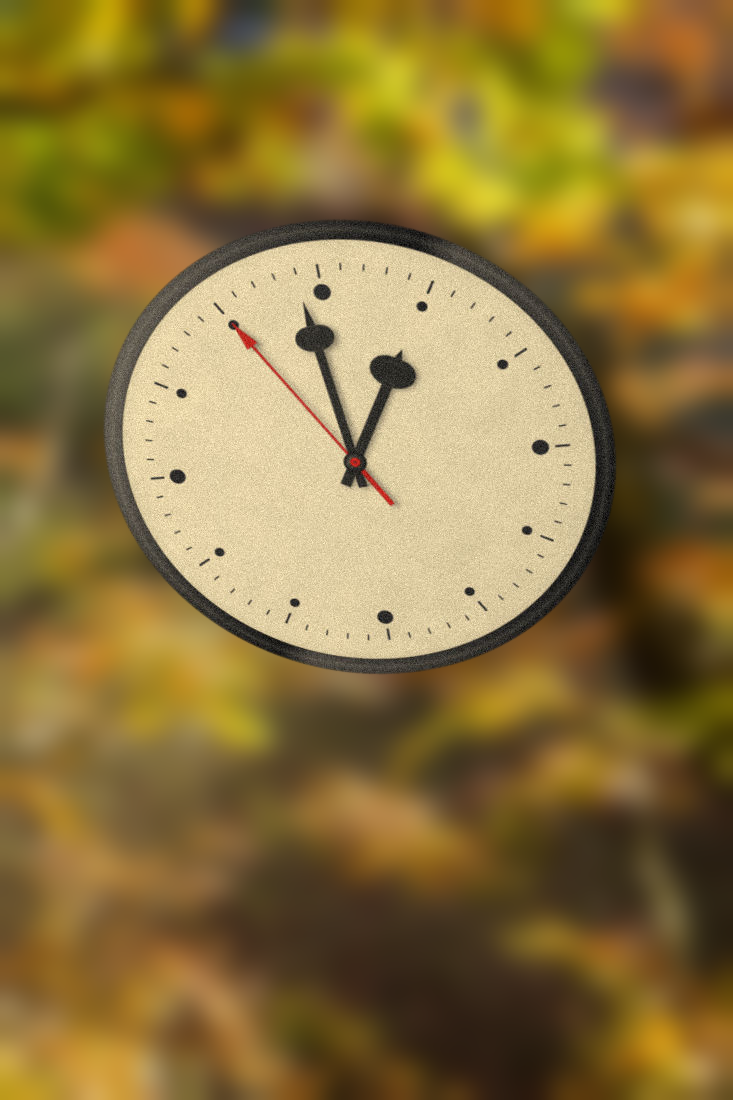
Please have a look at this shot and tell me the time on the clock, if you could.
12:58:55
